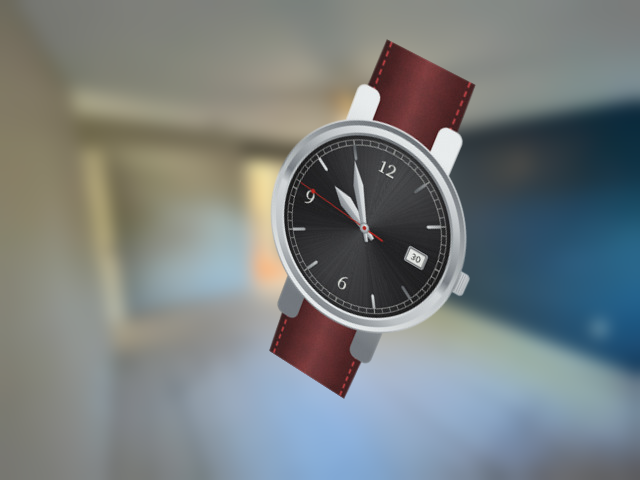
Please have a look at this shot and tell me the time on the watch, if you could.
9:54:46
